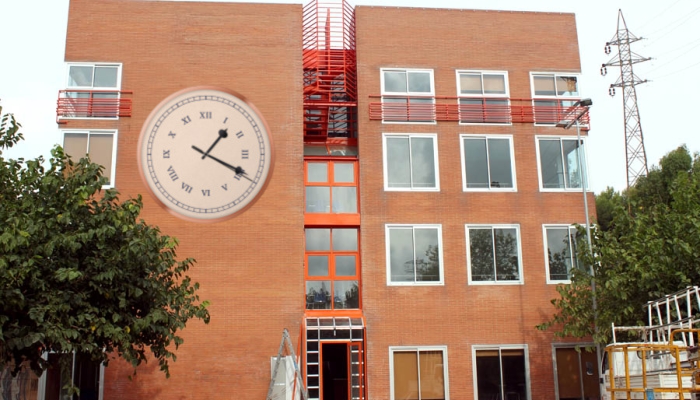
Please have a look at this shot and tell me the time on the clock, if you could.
1:19:20
